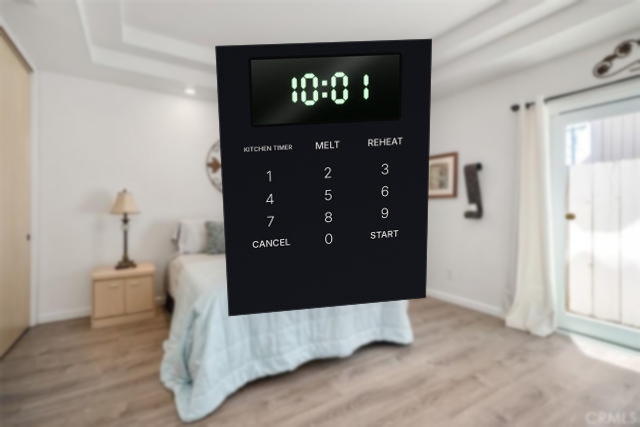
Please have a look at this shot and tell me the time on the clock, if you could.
10:01
